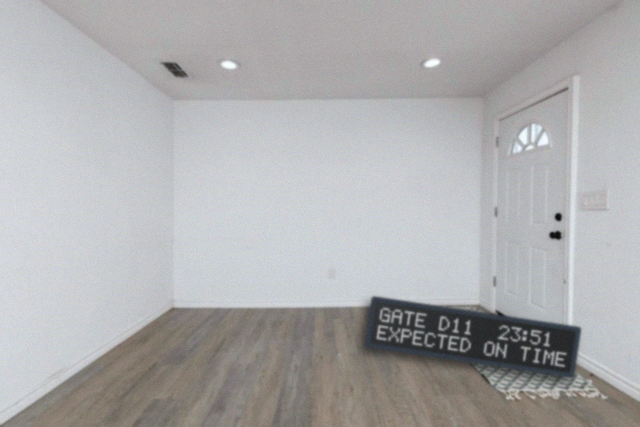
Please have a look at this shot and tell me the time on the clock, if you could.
23:51
